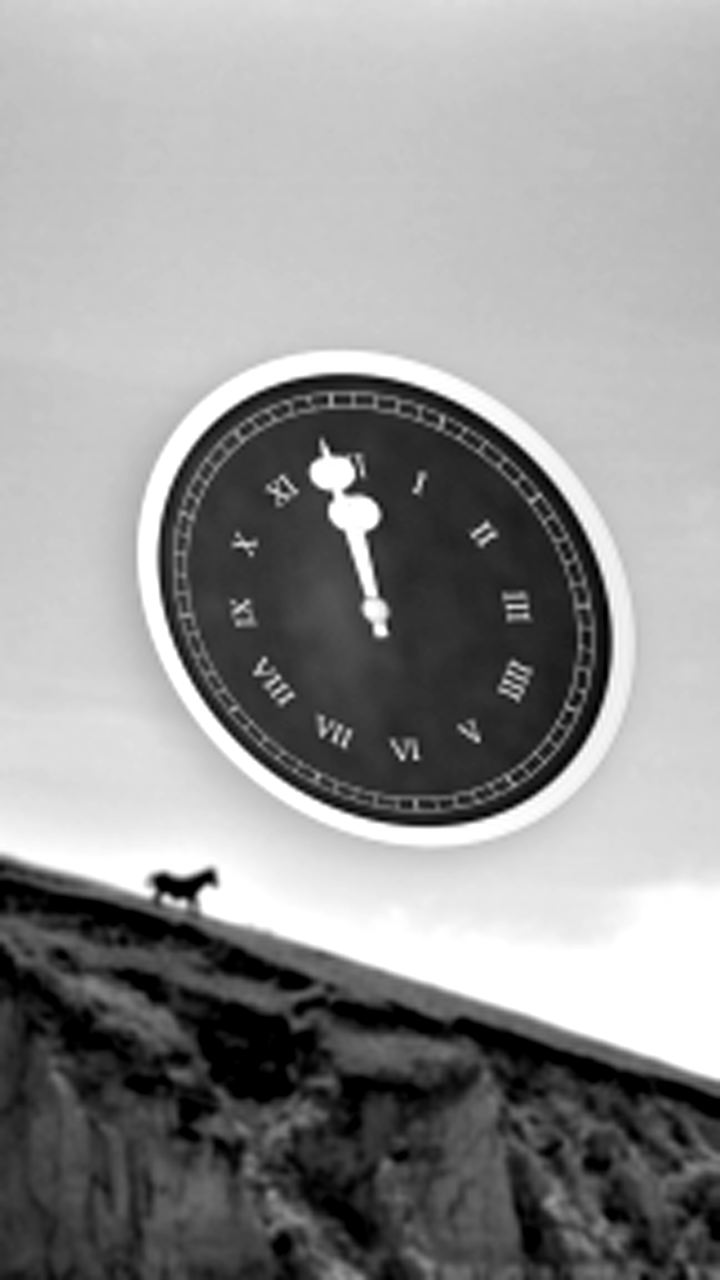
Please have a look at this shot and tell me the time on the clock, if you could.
11:59
